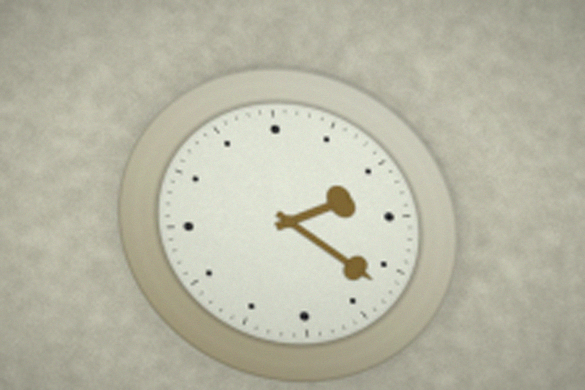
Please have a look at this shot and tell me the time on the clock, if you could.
2:22
